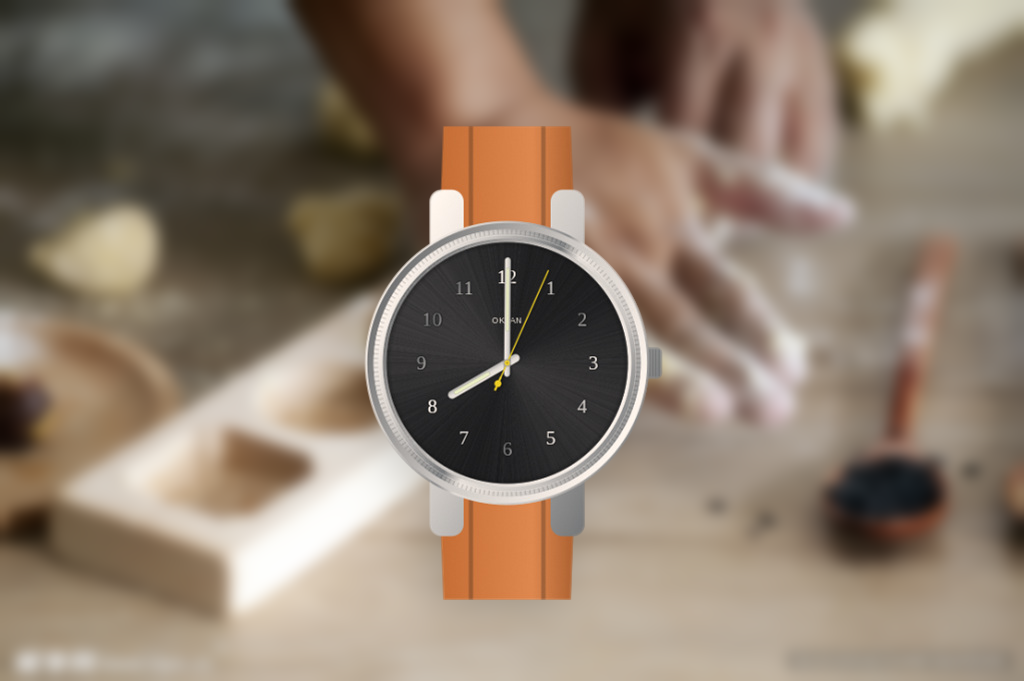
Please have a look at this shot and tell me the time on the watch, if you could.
8:00:04
